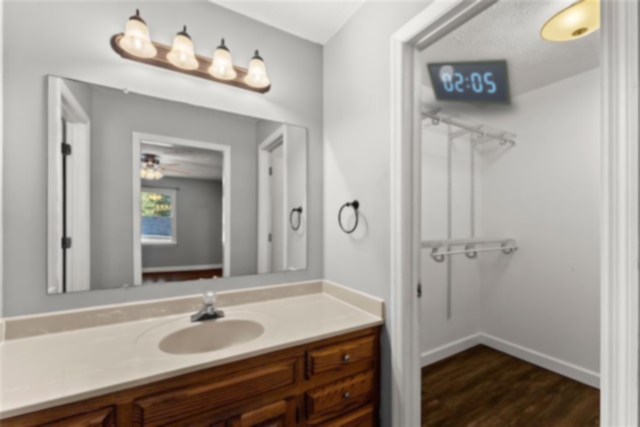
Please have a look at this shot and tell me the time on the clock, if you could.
2:05
